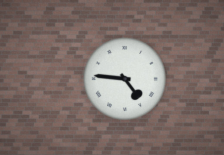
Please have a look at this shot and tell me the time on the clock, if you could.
4:46
